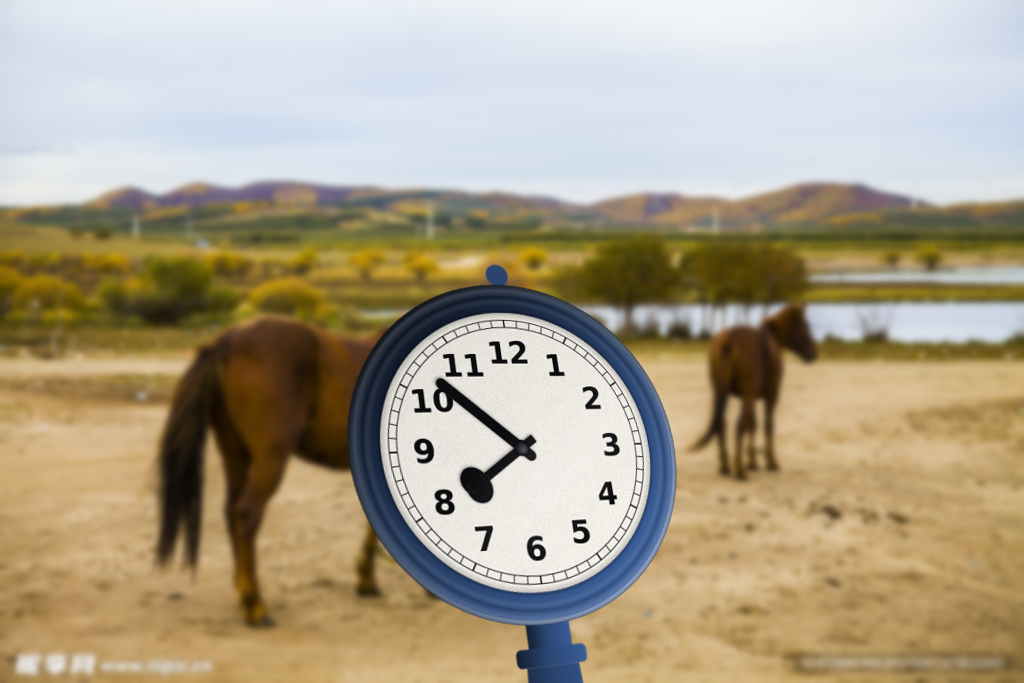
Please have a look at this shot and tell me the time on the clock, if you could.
7:52
